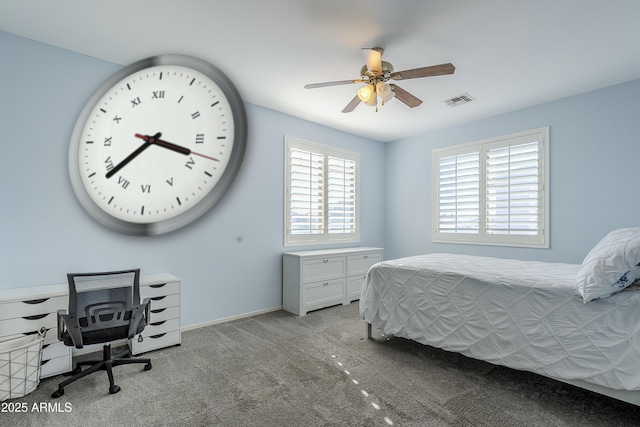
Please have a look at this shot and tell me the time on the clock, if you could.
3:38:18
